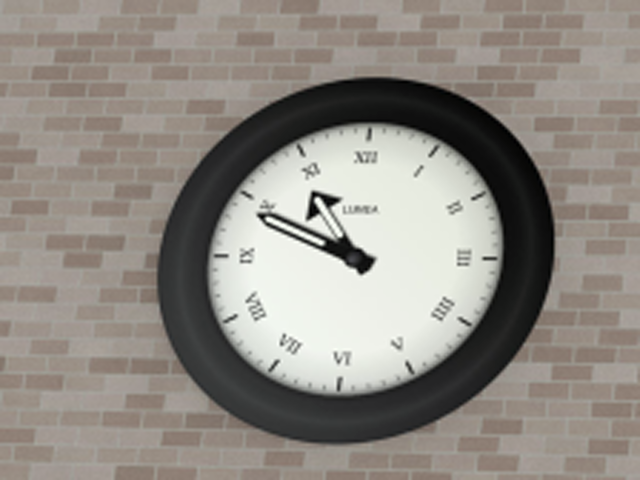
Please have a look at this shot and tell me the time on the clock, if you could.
10:49
